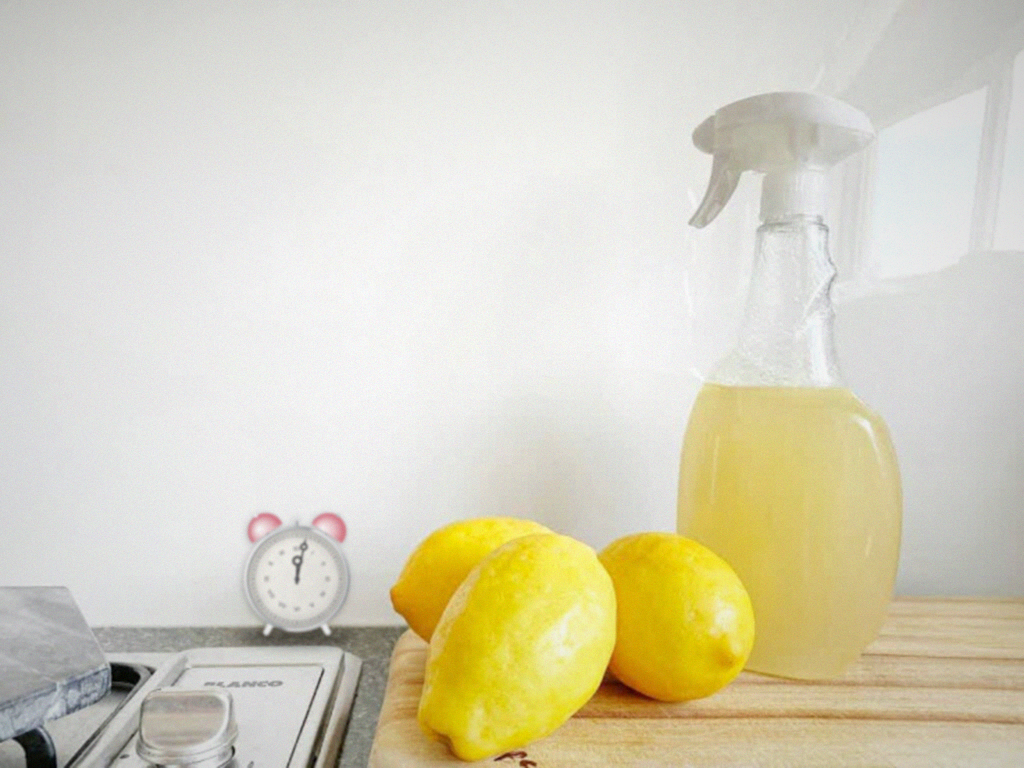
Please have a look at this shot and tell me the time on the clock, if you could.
12:02
